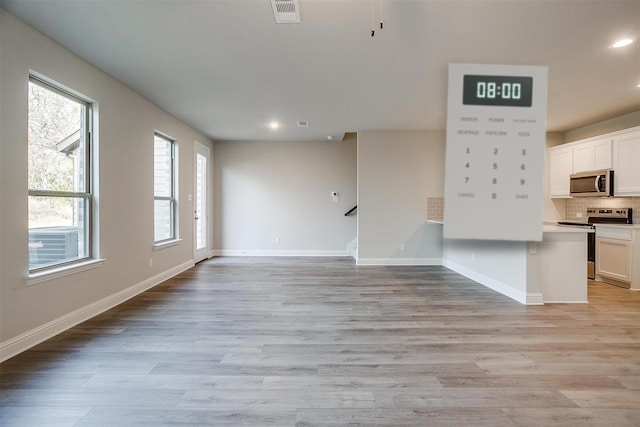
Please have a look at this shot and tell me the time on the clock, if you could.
8:00
